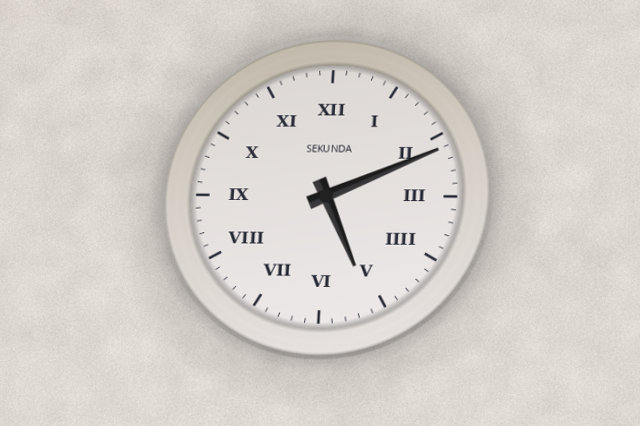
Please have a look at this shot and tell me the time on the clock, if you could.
5:11
